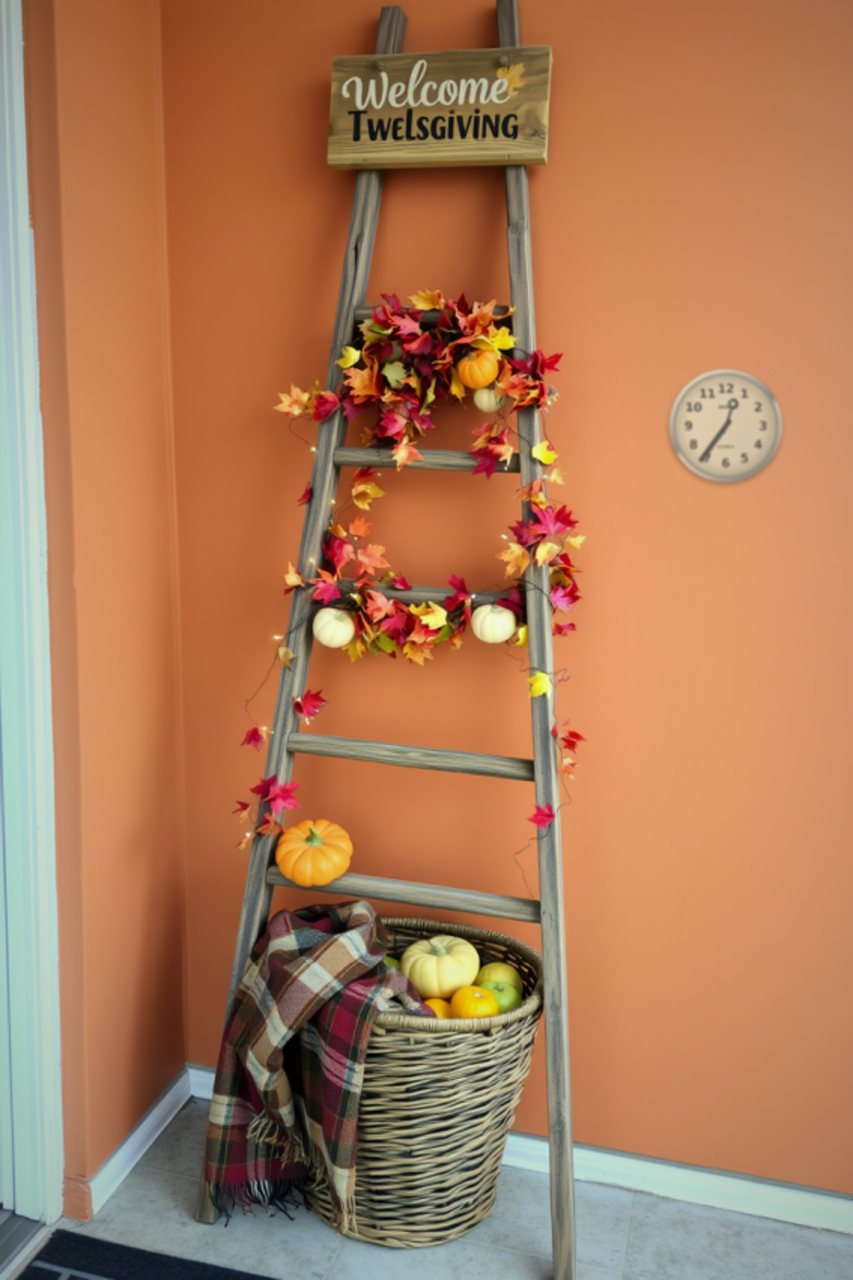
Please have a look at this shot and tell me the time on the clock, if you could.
12:36
